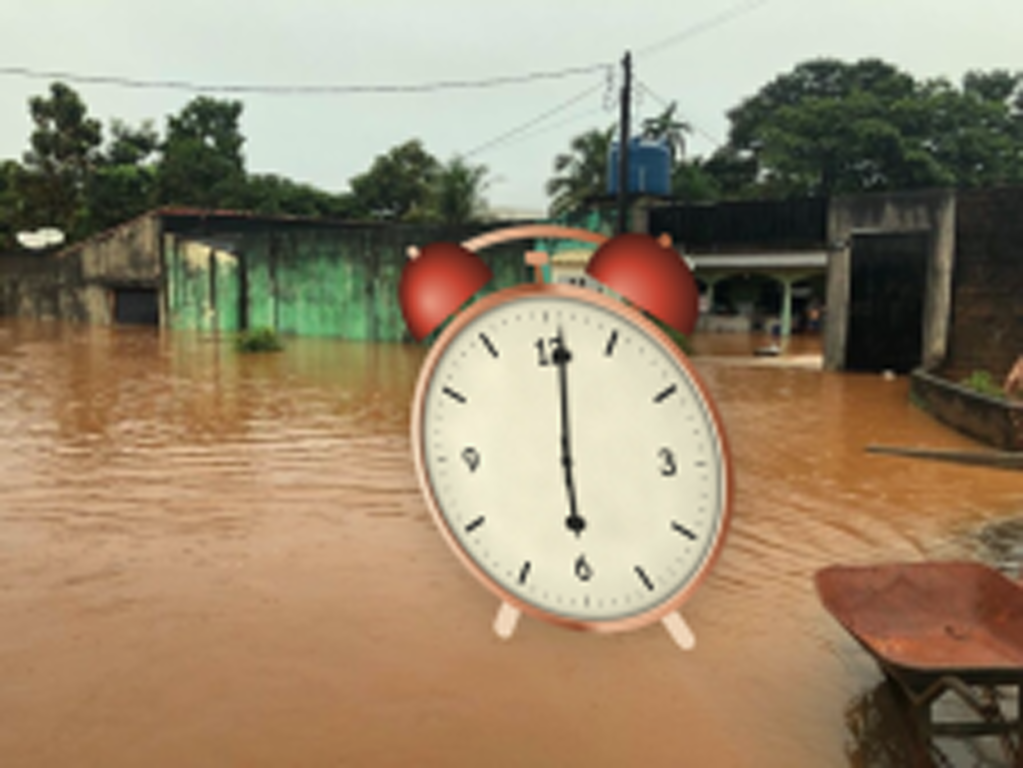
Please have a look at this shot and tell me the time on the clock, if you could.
6:01
